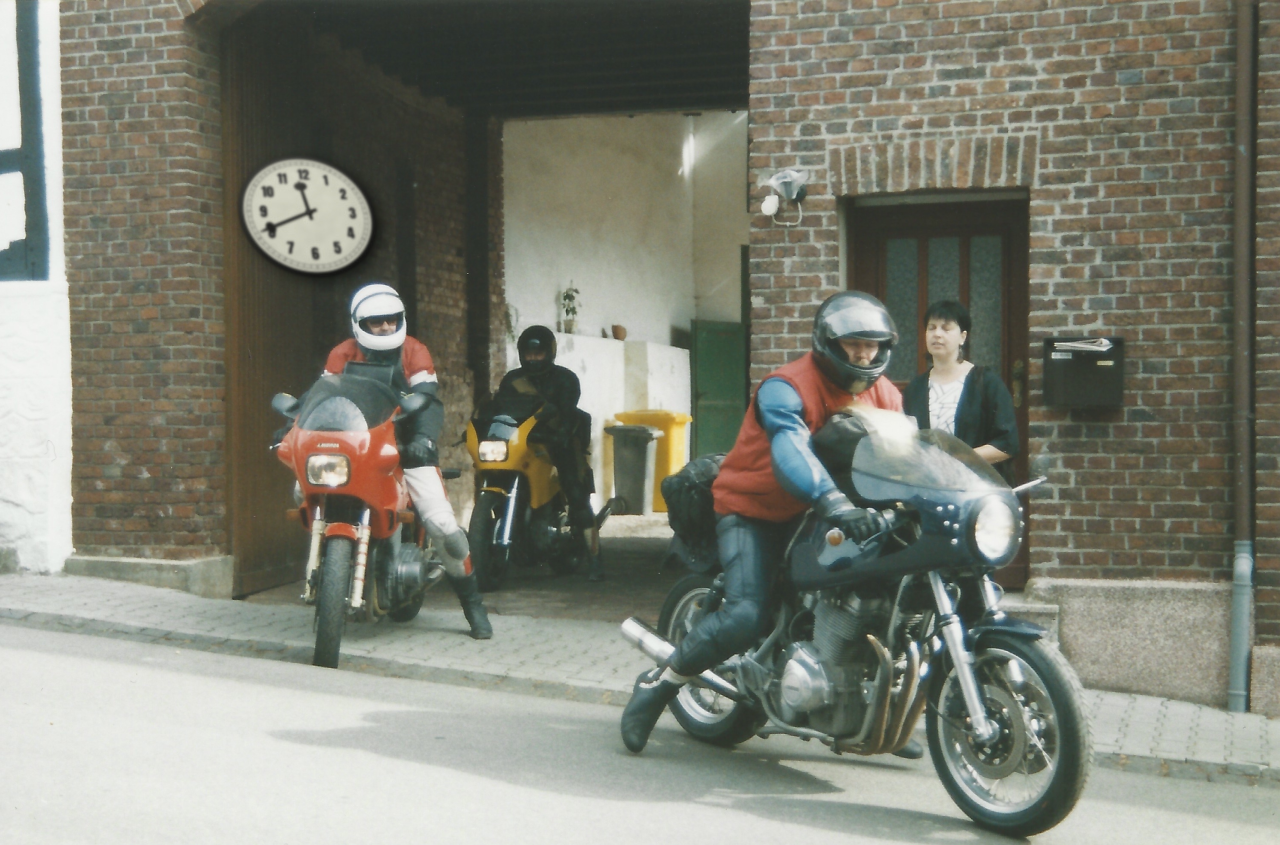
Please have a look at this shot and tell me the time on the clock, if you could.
11:41
